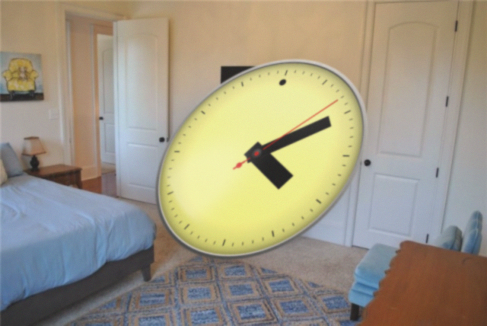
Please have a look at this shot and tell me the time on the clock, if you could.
4:10:08
